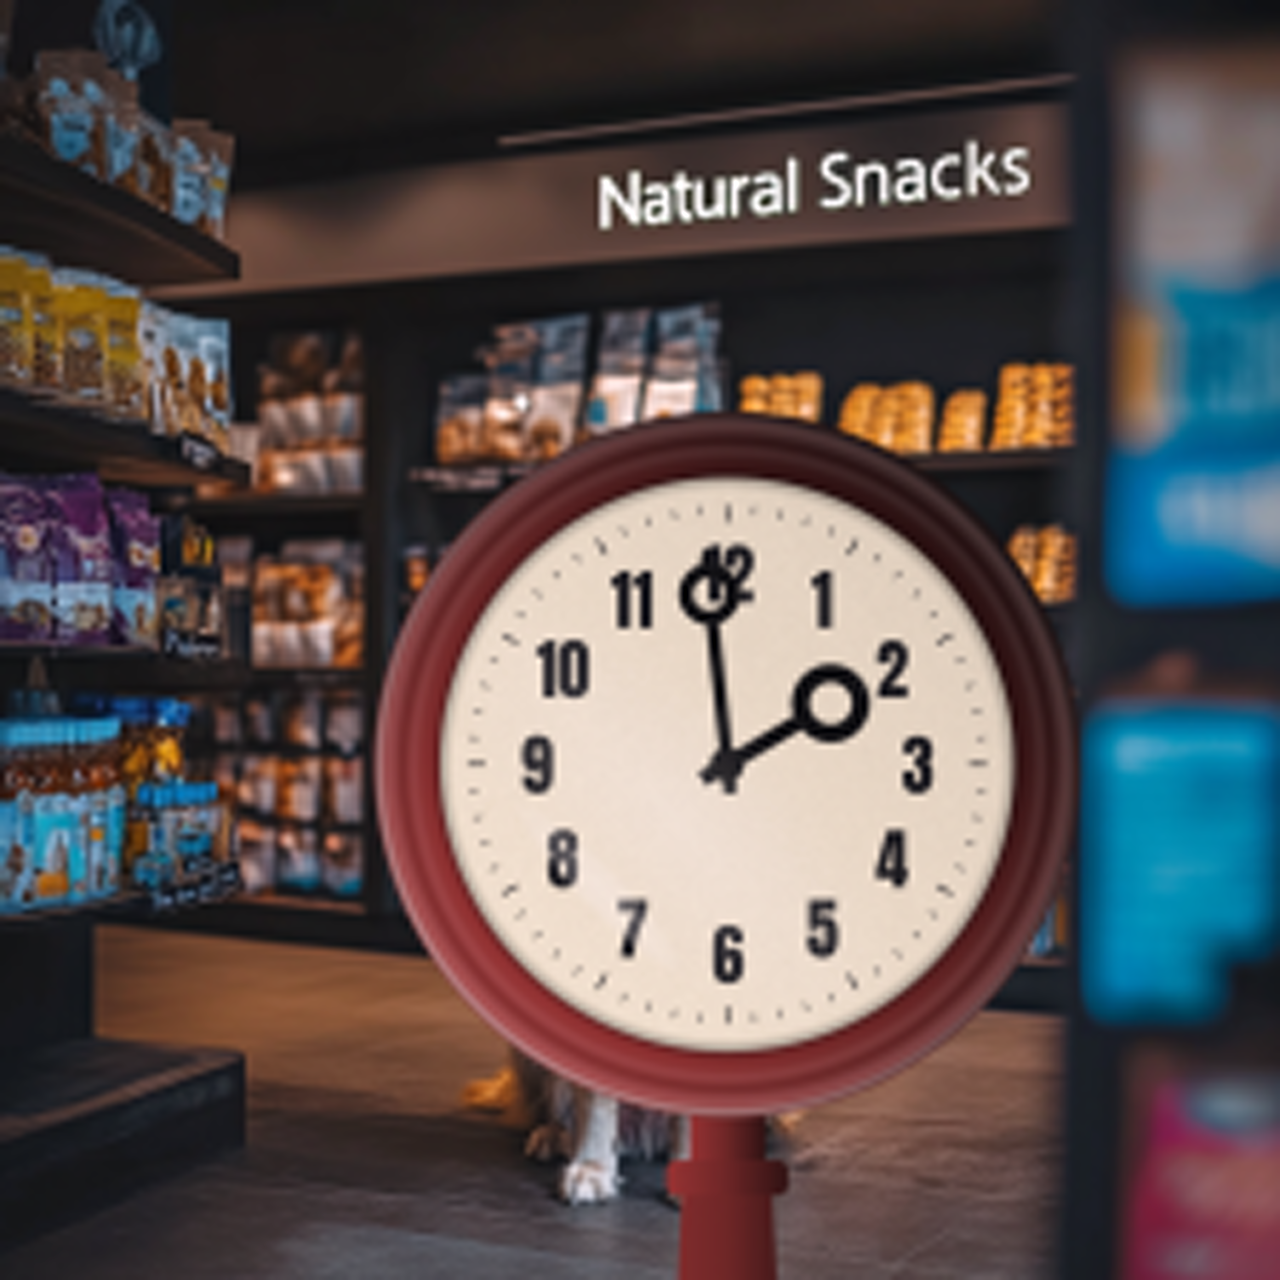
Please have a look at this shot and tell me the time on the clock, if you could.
1:59
